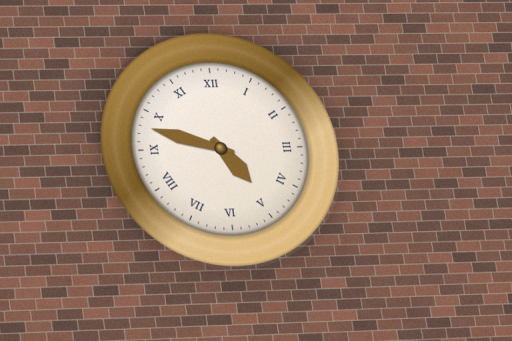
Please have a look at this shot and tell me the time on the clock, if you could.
4:48
